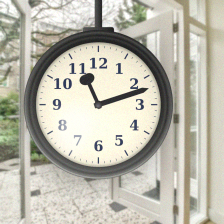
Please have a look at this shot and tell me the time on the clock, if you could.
11:12
